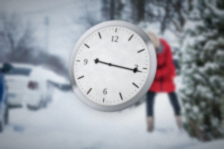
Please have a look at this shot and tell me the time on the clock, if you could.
9:16
